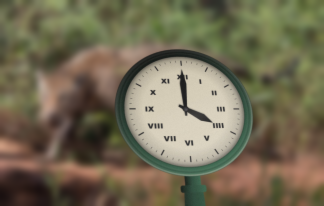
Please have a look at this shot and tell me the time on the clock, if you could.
4:00
